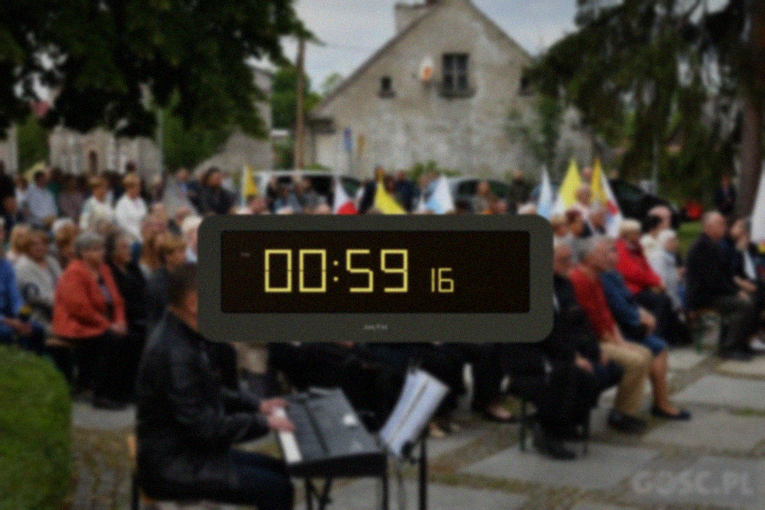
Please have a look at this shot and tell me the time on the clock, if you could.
0:59:16
